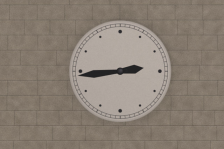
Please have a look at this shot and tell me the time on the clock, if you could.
2:44
